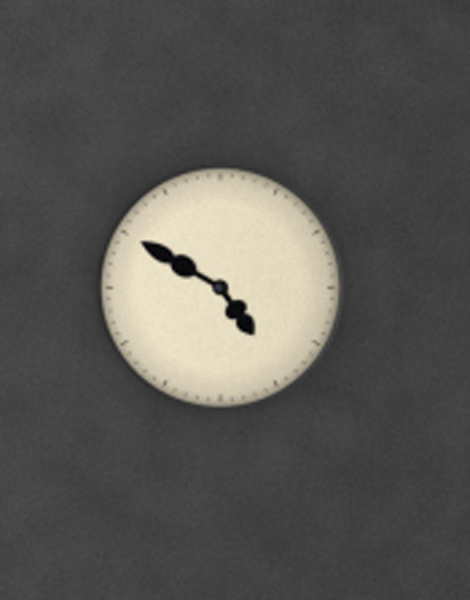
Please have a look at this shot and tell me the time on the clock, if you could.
4:50
